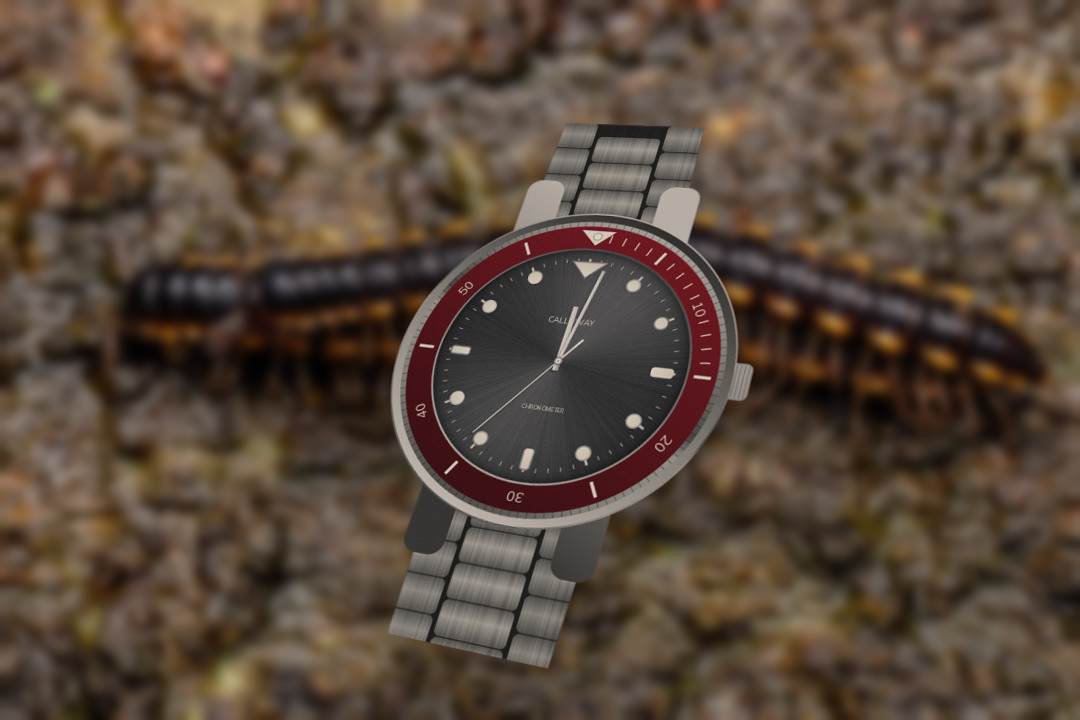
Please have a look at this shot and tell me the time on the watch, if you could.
12:01:36
